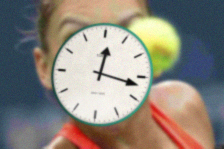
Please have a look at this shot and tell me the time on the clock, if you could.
12:17
